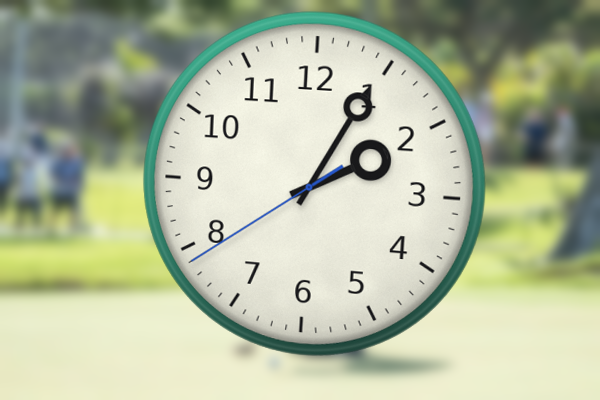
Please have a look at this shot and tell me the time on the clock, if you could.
2:04:39
